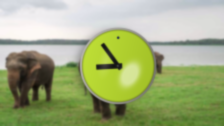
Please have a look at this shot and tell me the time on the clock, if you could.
8:54
